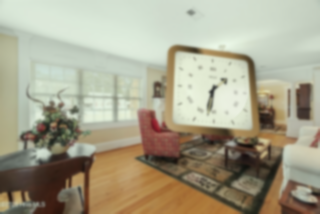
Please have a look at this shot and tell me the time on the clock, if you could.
1:32
